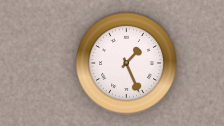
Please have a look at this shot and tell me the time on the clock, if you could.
1:26
